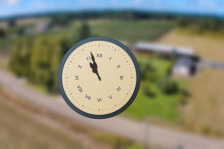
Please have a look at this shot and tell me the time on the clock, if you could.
10:57
